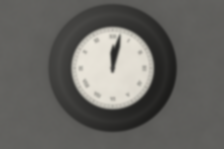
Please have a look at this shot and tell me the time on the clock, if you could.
12:02
